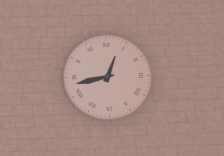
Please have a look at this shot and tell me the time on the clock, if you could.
12:43
